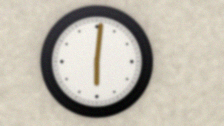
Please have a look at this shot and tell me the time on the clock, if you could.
6:01
